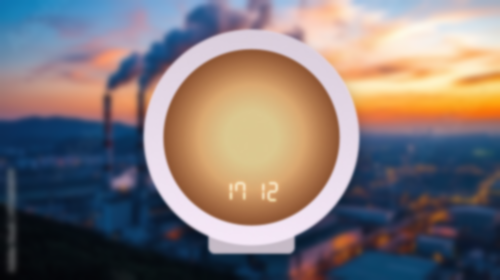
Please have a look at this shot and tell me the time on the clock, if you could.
17:12
